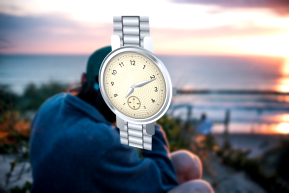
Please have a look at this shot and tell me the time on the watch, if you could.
7:11
